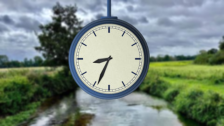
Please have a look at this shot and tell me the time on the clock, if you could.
8:34
